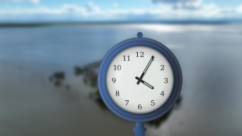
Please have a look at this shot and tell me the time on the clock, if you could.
4:05
